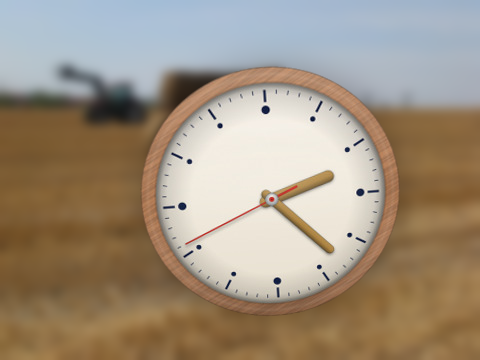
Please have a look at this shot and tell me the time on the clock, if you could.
2:22:41
